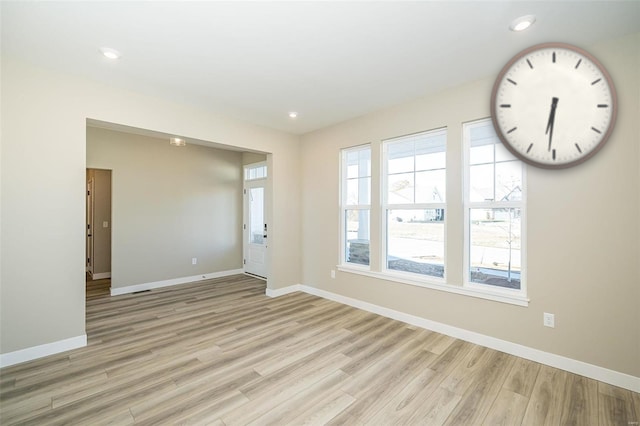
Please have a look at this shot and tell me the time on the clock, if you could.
6:31
